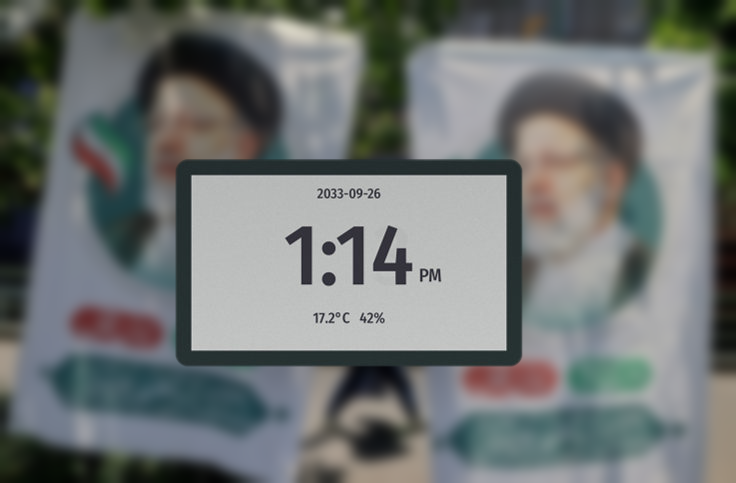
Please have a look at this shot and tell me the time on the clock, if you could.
1:14
